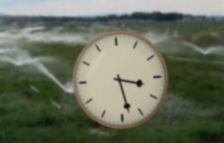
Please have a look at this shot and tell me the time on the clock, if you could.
3:28
